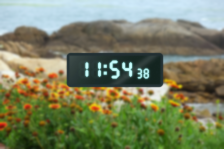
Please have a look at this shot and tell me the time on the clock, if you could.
11:54:38
